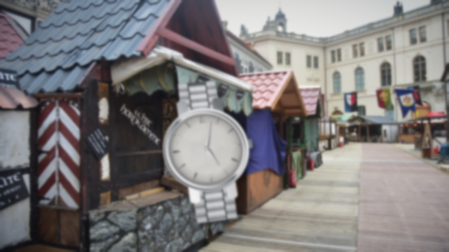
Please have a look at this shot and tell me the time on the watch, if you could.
5:03
